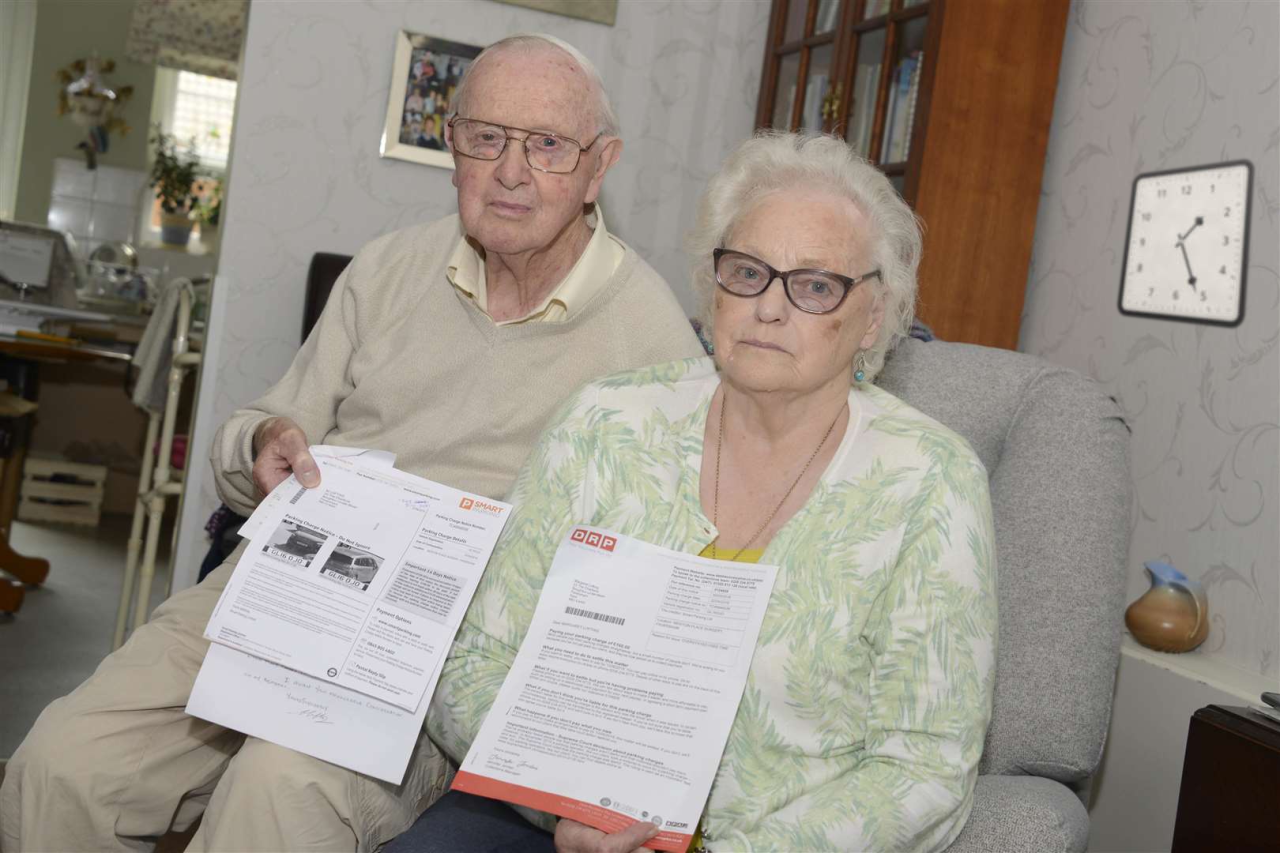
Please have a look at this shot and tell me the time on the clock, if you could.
1:26
